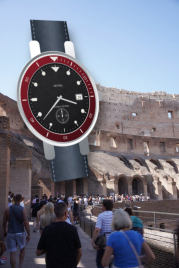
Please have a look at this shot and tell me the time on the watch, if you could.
3:38
